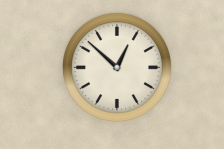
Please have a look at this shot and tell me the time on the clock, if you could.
12:52
